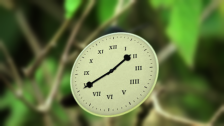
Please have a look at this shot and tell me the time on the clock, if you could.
1:40
